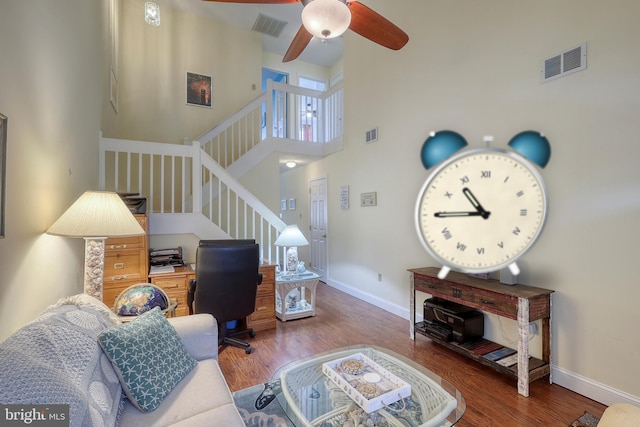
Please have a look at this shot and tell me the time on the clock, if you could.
10:45
